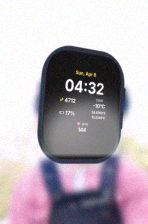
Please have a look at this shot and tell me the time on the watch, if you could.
4:32
